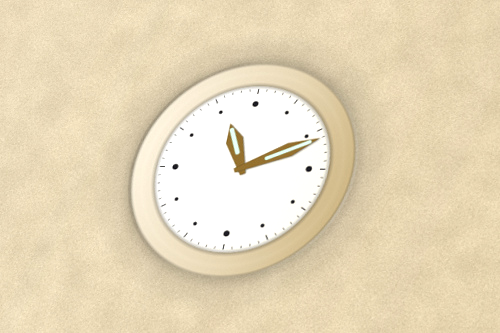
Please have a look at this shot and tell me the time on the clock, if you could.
11:11
